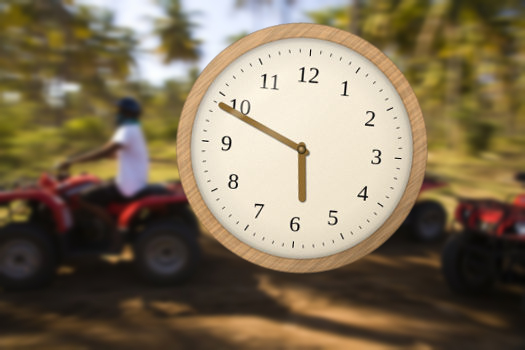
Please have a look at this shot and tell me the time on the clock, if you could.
5:49
